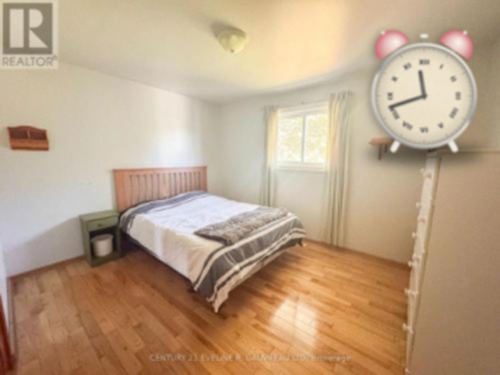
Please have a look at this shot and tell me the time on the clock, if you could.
11:42
